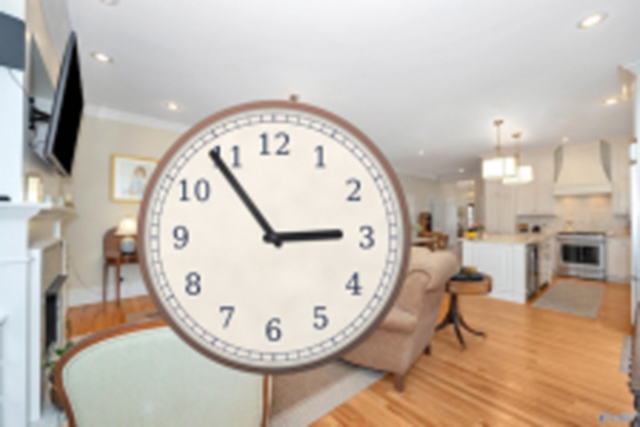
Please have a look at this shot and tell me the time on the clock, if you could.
2:54
